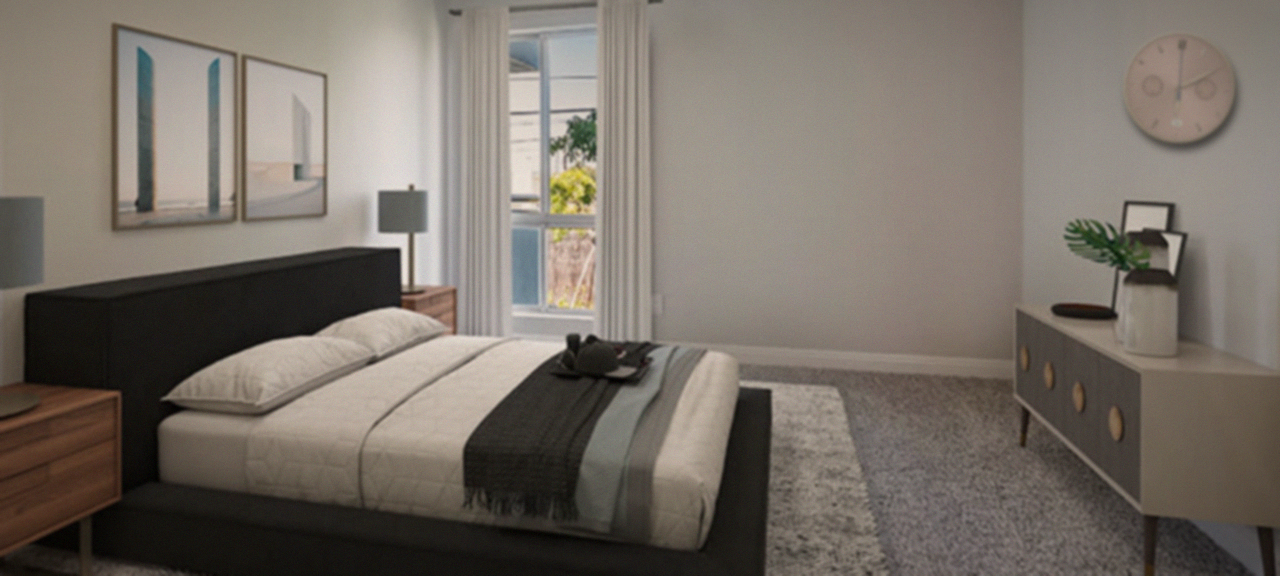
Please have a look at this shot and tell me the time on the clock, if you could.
6:10
